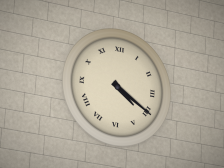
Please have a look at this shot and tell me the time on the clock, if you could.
4:20
